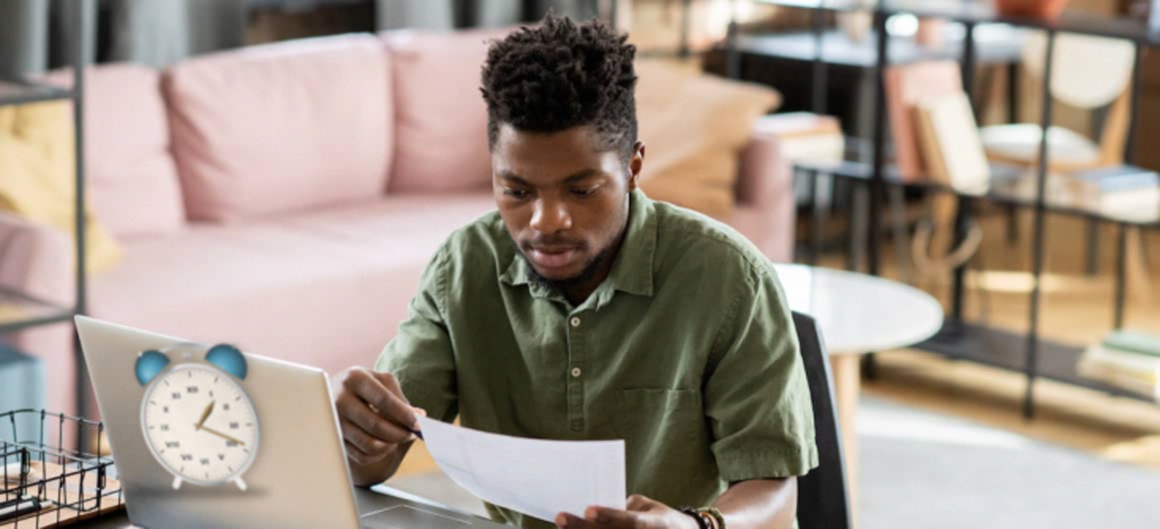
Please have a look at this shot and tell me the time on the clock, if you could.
1:19
